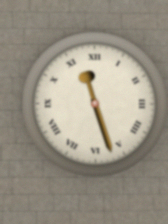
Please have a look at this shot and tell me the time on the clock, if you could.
11:27
